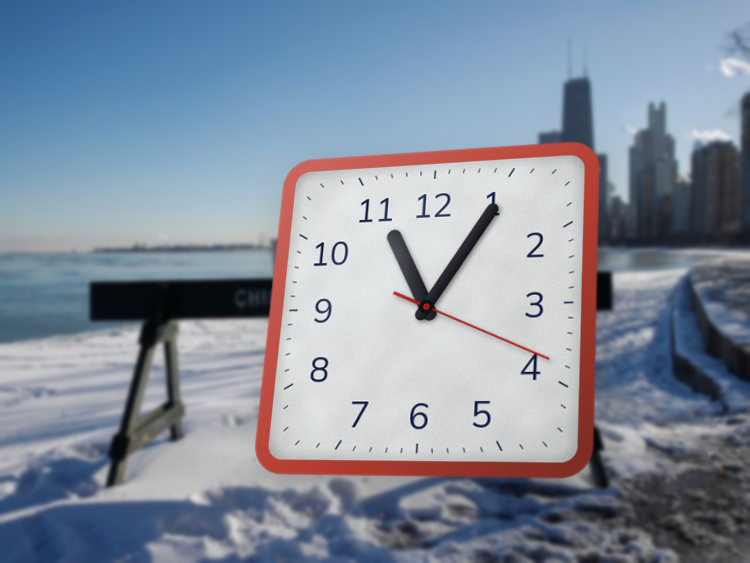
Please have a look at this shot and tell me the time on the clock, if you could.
11:05:19
